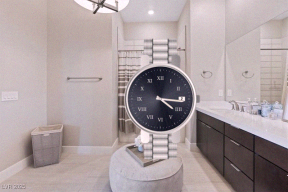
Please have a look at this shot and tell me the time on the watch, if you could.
4:16
